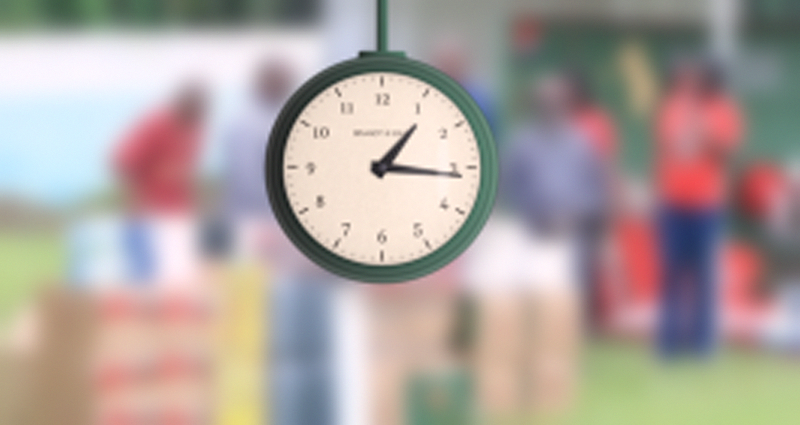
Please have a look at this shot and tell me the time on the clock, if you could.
1:16
